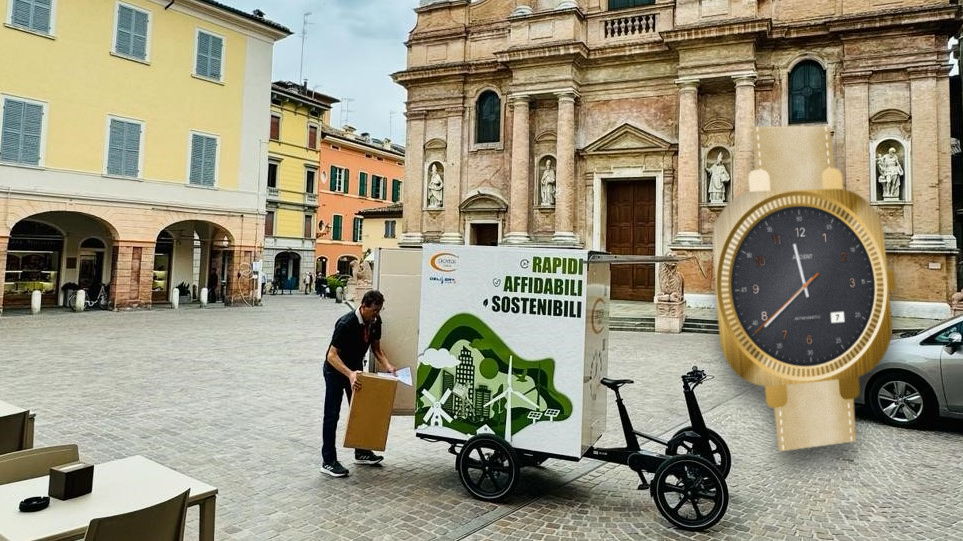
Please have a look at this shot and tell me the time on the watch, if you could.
11:38:39
